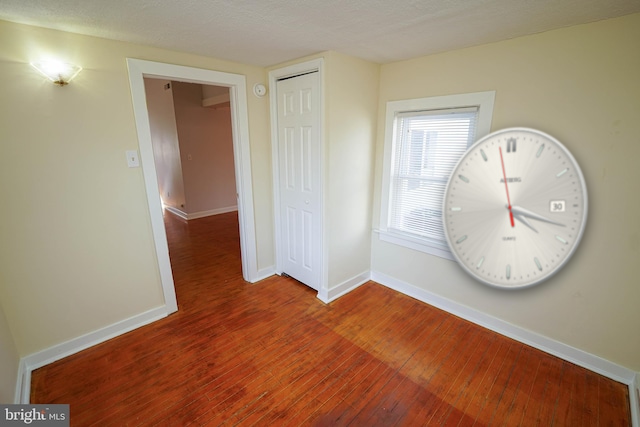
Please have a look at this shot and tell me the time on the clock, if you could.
4:17:58
